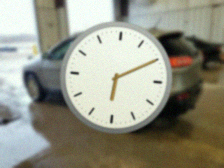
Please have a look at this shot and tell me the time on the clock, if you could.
6:10
